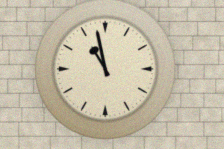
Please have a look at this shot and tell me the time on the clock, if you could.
10:58
